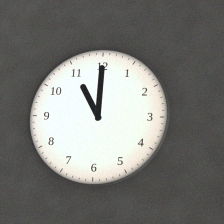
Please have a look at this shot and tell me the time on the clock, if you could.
11:00
